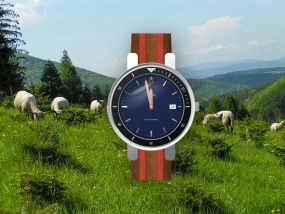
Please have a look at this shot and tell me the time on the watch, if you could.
11:58
